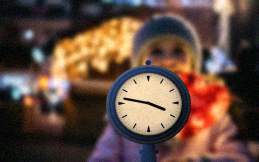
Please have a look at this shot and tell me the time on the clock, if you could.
3:47
